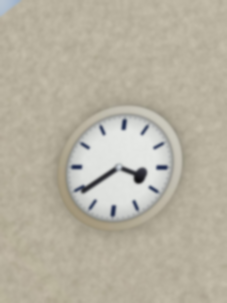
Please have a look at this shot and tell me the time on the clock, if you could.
3:39
